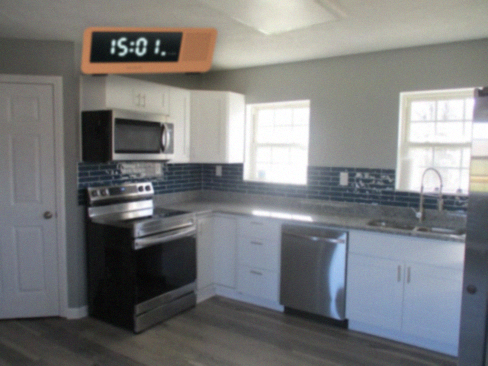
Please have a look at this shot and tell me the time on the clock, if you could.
15:01
